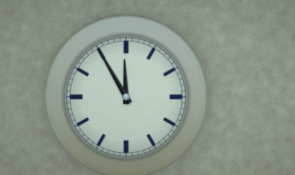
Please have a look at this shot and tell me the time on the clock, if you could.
11:55
